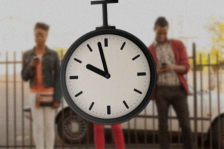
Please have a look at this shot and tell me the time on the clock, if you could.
9:58
